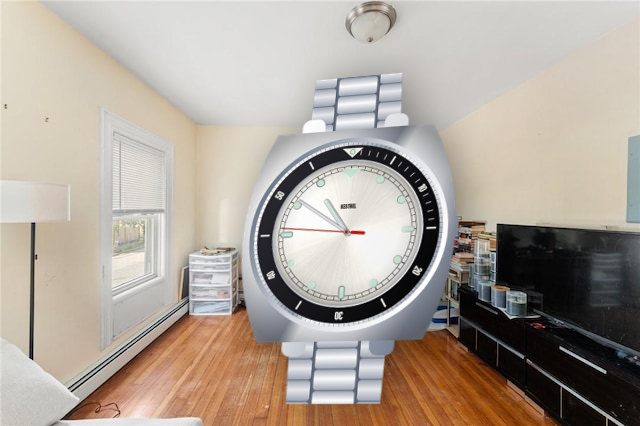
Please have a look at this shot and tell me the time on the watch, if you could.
10:50:46
